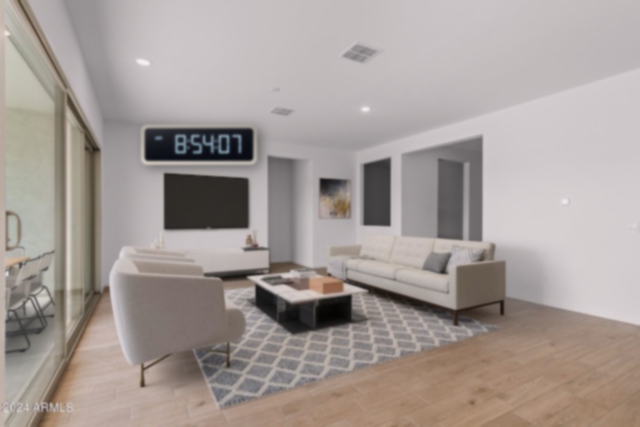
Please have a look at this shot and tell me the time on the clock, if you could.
8:54:07
